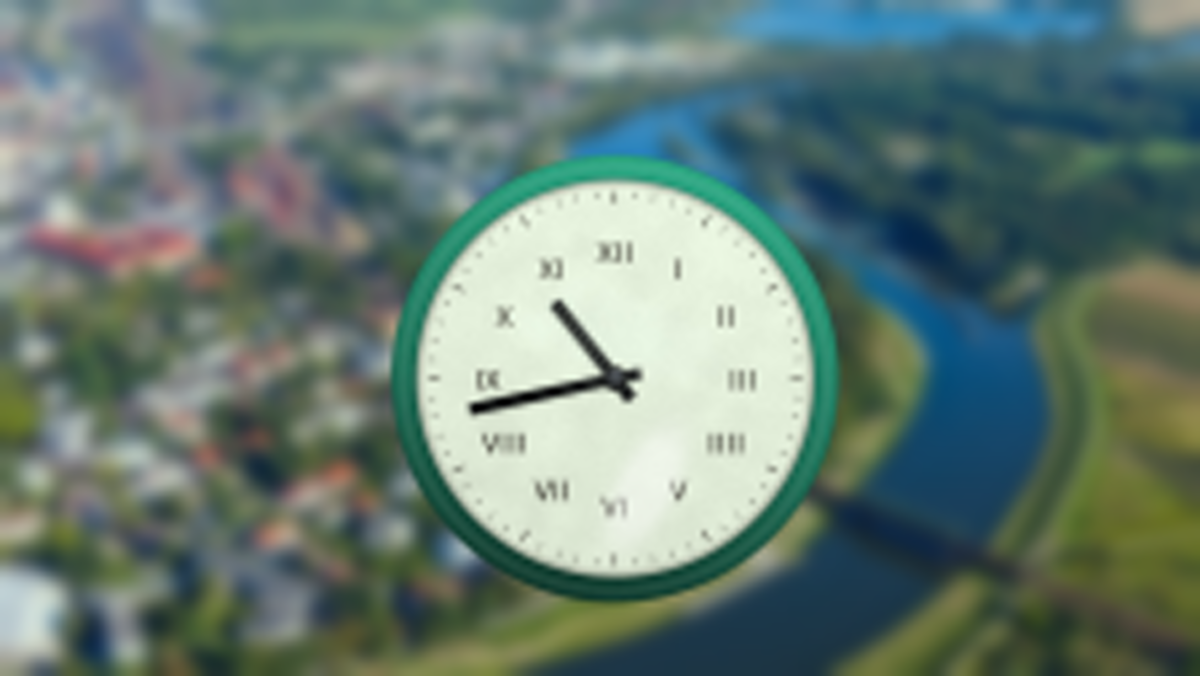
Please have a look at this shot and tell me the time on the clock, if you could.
10:43
